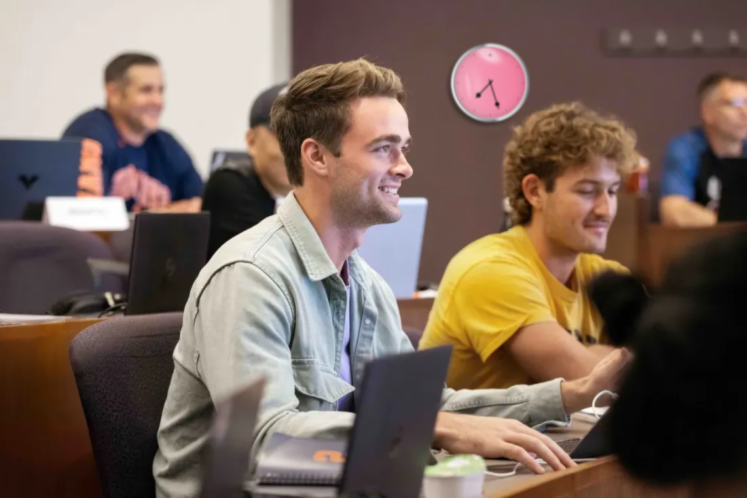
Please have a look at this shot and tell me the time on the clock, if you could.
7:27
